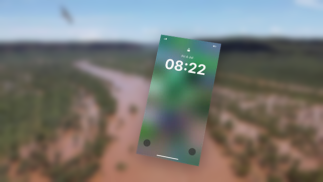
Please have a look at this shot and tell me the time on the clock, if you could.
8:22
